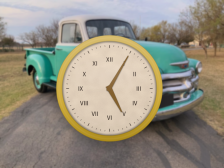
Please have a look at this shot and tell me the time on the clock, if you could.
5:05
